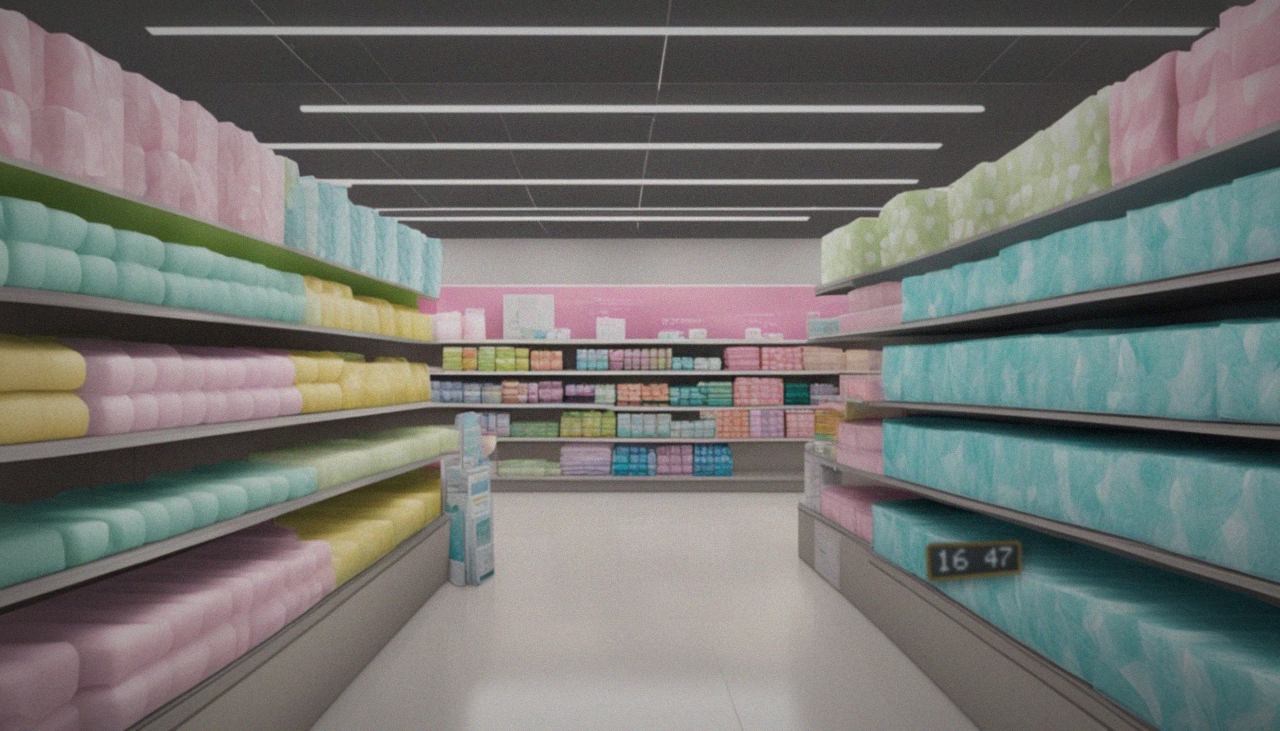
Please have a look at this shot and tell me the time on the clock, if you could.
16:47
